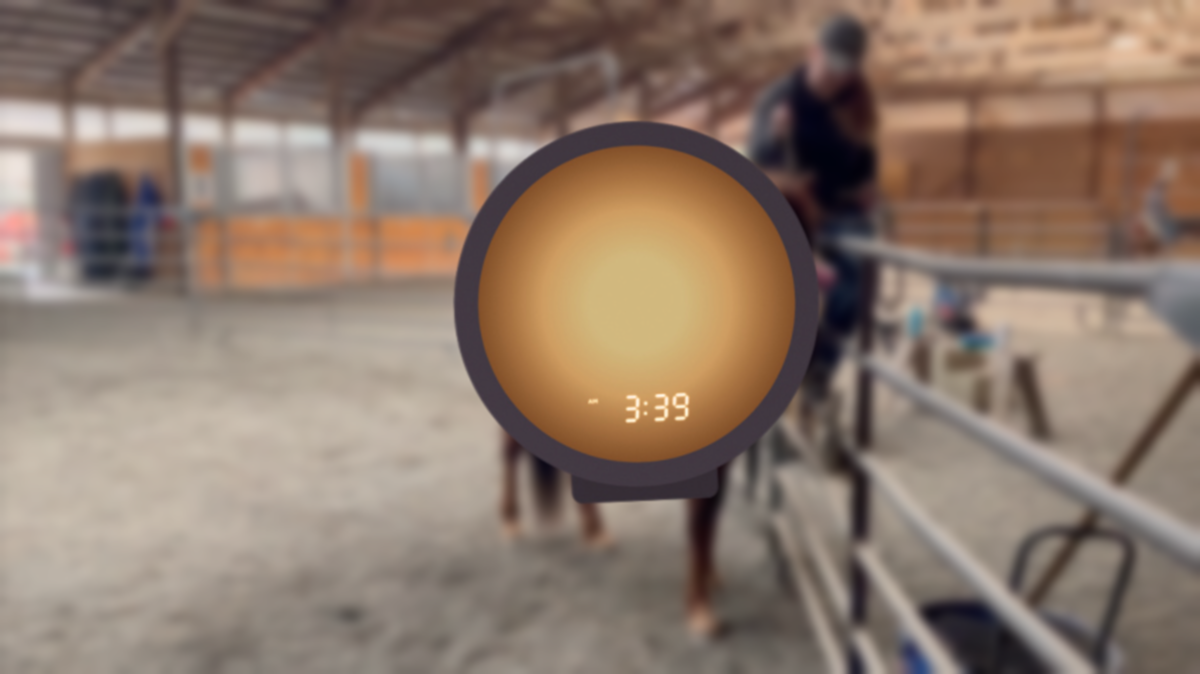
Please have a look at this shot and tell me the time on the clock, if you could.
3:39
